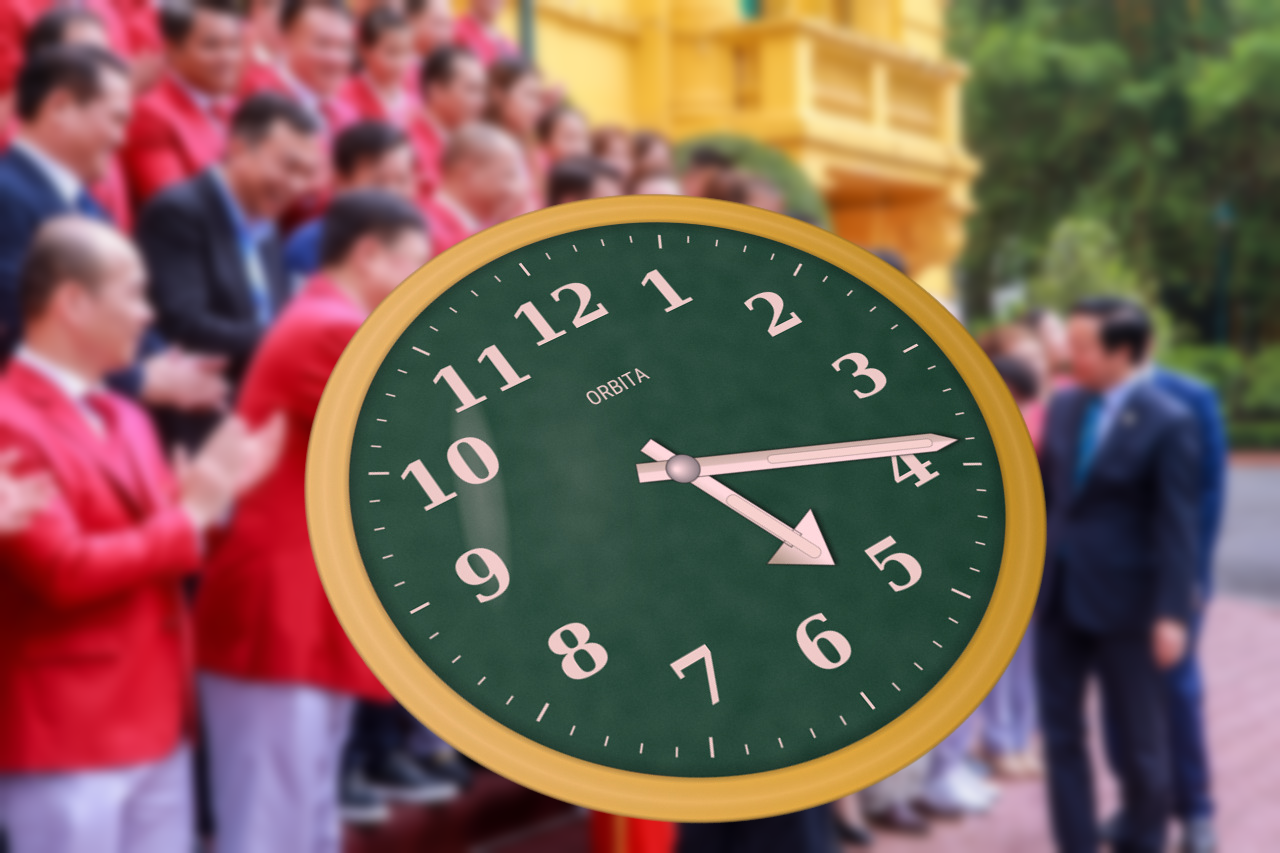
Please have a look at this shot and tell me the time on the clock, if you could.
5:19
